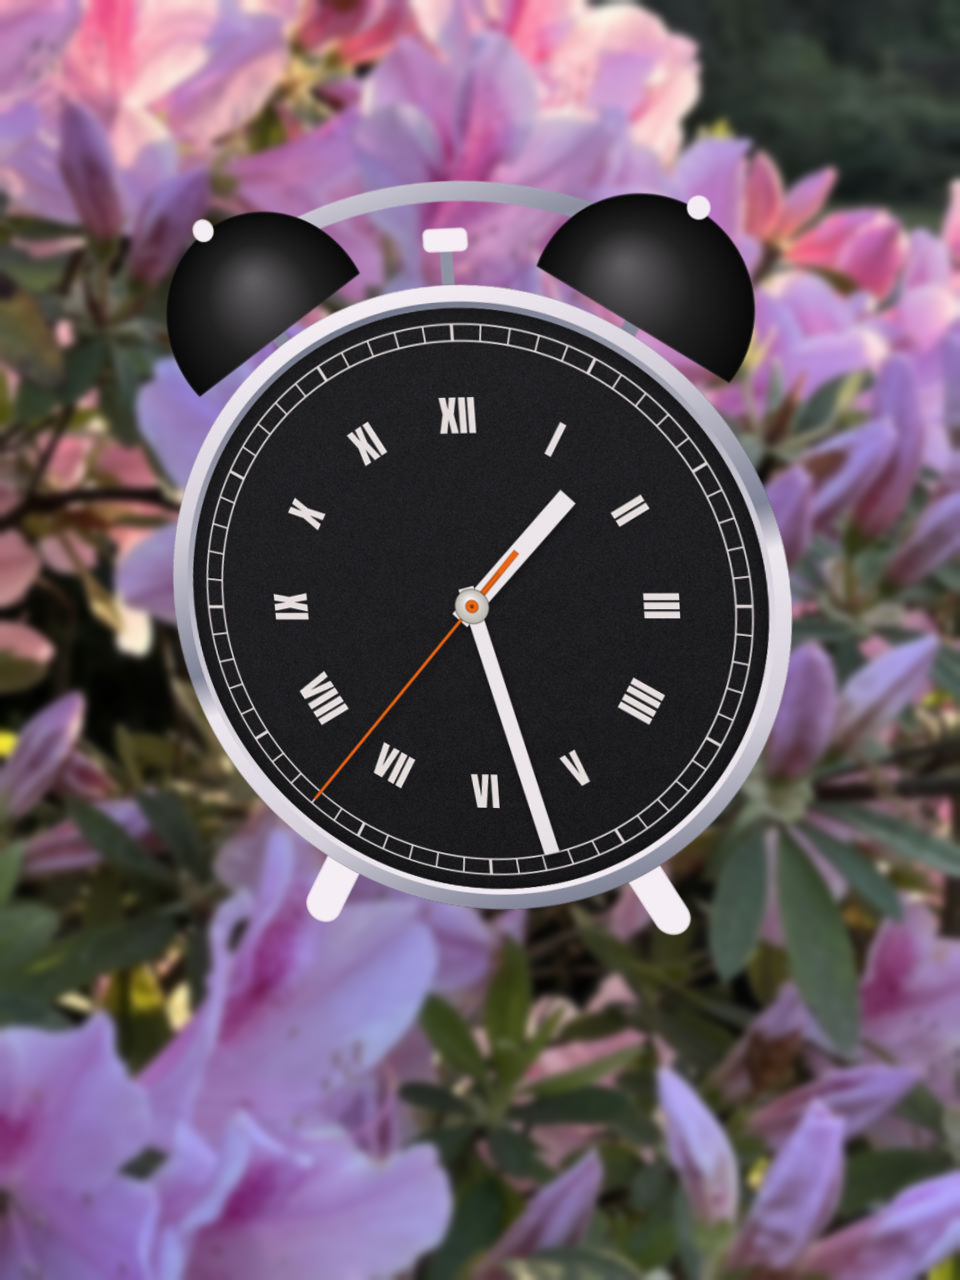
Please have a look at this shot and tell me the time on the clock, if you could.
1:27:37
